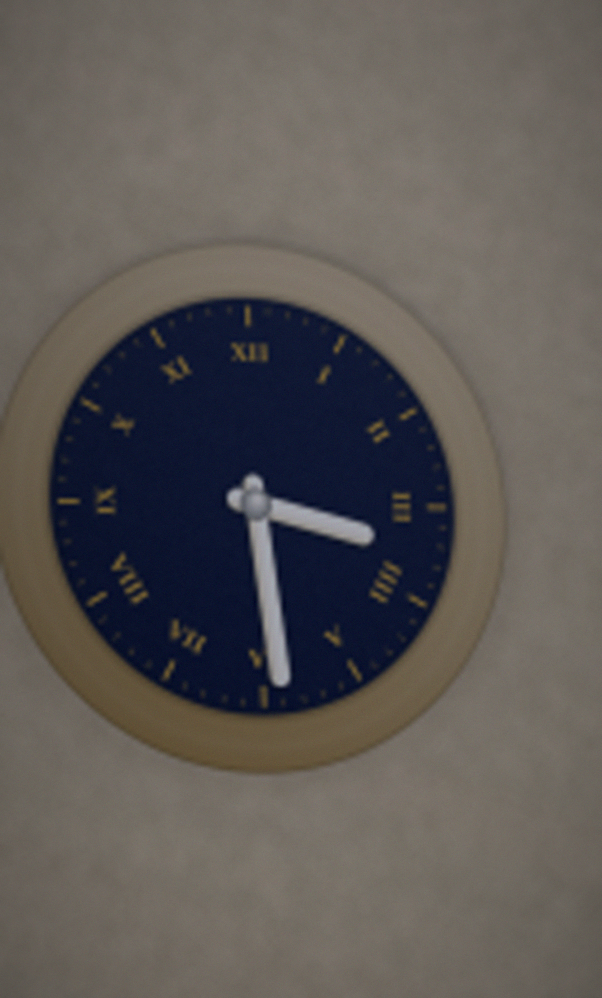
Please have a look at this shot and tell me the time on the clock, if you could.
3:29
